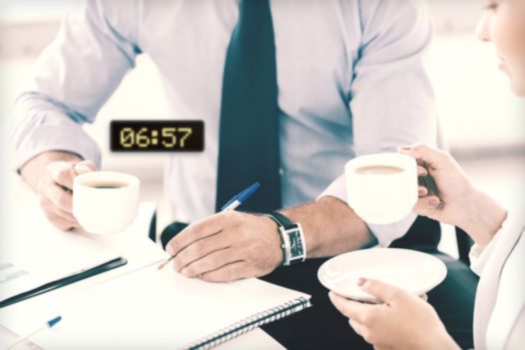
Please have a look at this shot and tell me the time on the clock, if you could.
6:57
